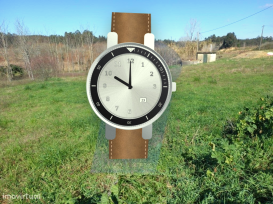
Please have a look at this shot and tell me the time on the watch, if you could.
10:00
